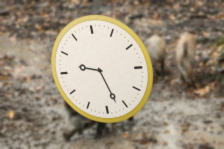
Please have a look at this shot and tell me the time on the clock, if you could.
9:27
